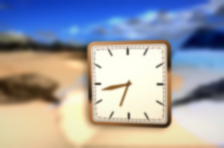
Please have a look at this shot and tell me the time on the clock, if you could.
6:43
